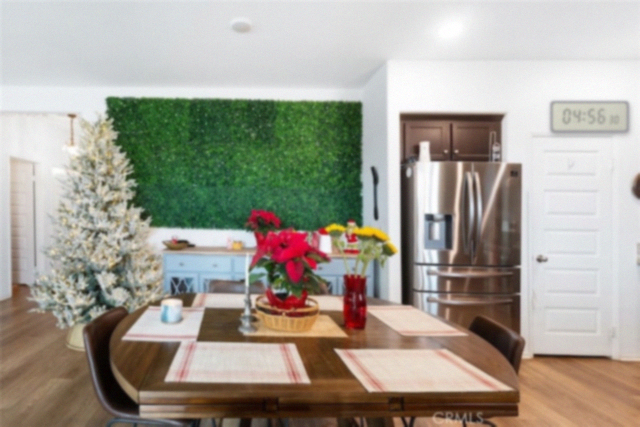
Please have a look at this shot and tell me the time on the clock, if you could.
4:56
